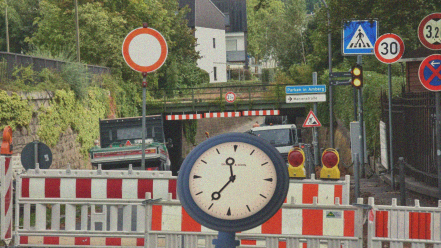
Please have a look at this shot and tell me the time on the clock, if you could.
11:36
